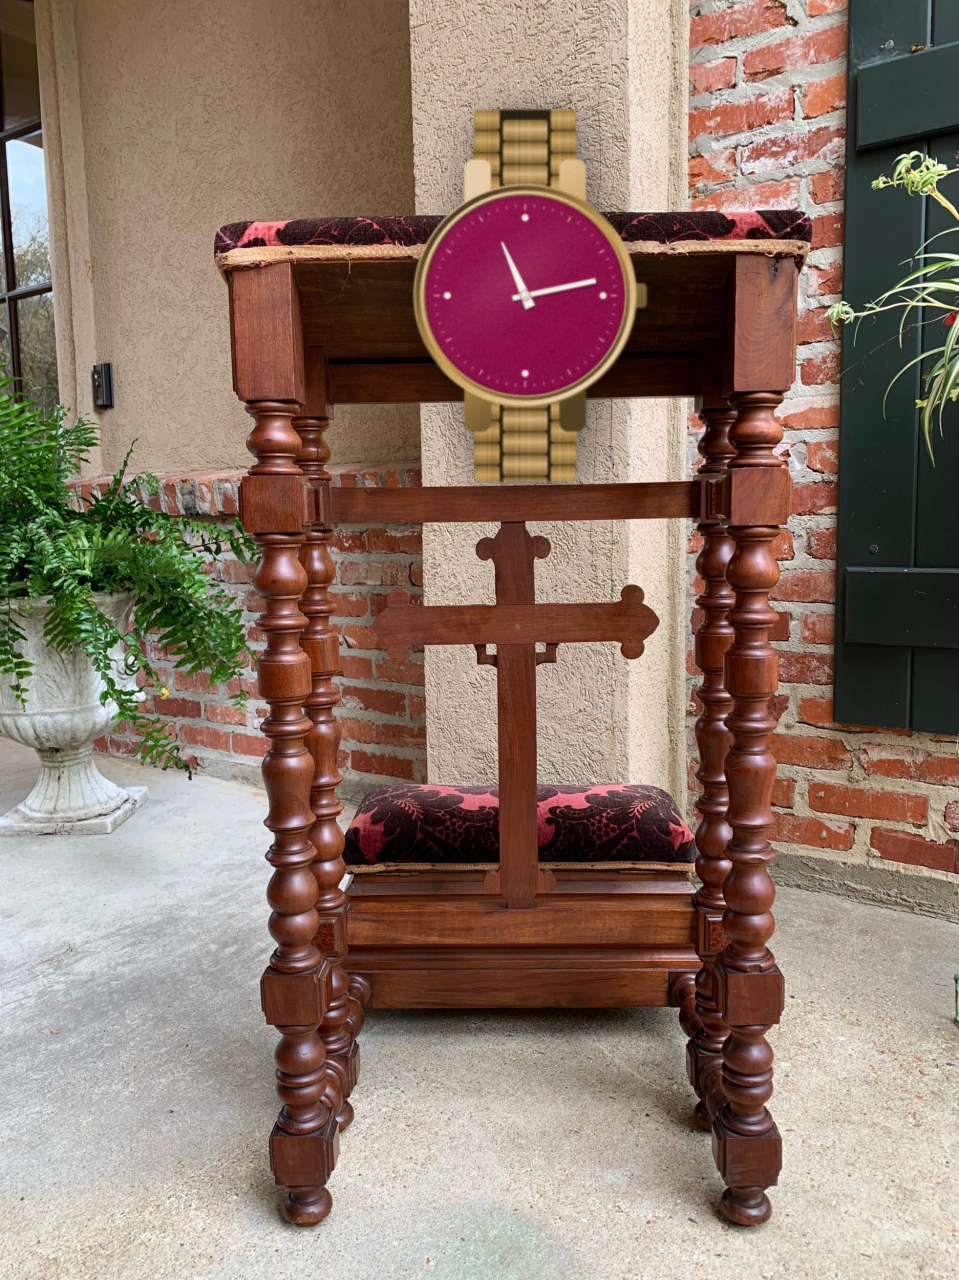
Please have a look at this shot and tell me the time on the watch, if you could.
11:13
